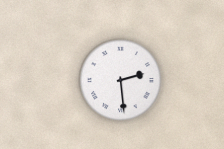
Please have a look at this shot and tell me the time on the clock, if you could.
2:29
